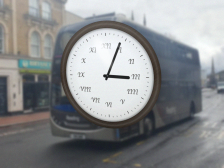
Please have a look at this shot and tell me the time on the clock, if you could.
3:04
